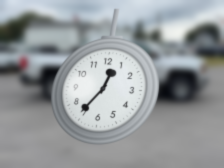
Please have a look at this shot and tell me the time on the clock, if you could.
12:36
